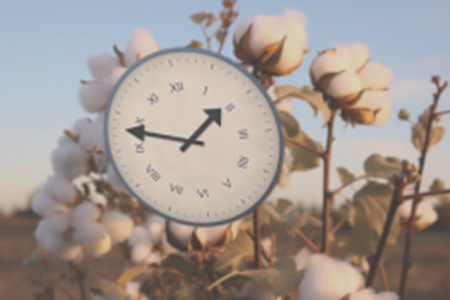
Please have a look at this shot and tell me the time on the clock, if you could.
1:48
